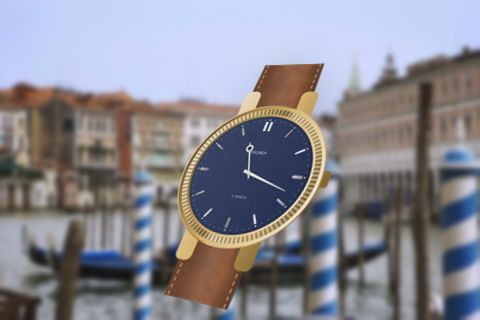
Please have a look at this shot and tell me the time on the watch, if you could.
11:18
